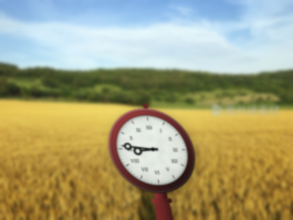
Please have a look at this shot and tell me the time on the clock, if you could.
8:46
